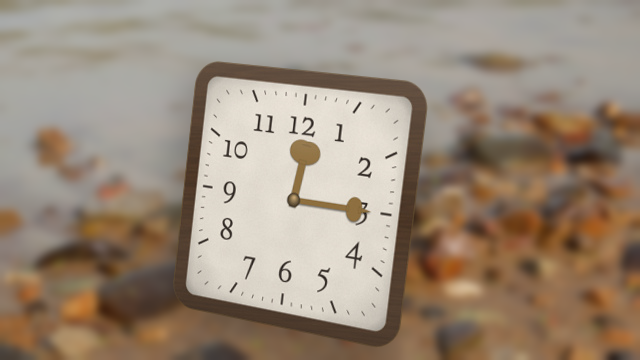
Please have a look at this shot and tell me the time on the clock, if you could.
12:15
